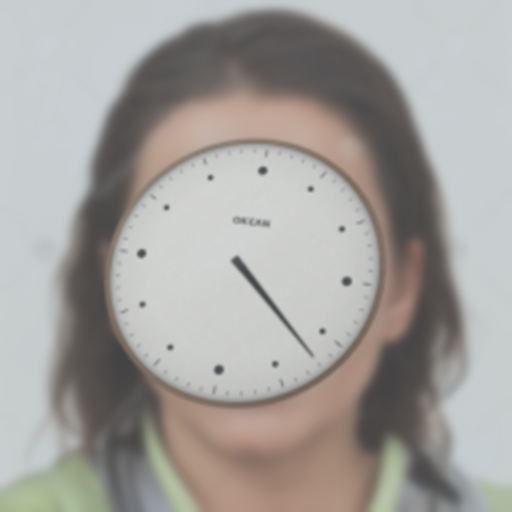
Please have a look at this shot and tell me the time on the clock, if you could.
4:22
